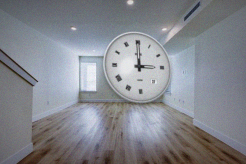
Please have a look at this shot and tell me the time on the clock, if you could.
3:00
